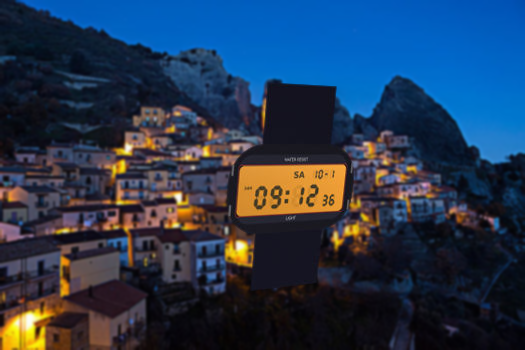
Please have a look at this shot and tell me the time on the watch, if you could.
9:12:36
